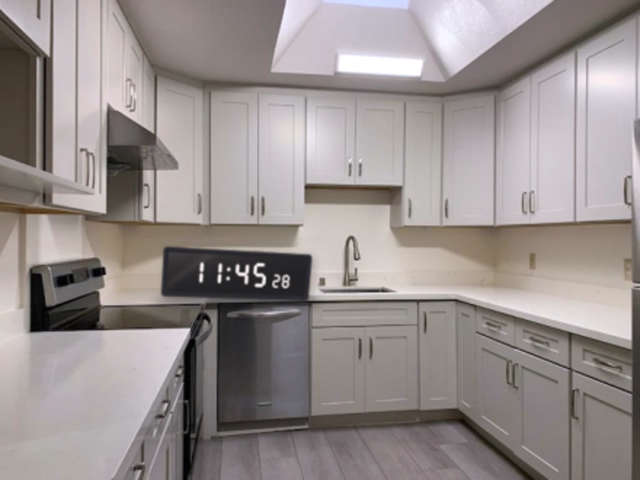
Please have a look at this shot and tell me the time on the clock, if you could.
11:45:28
